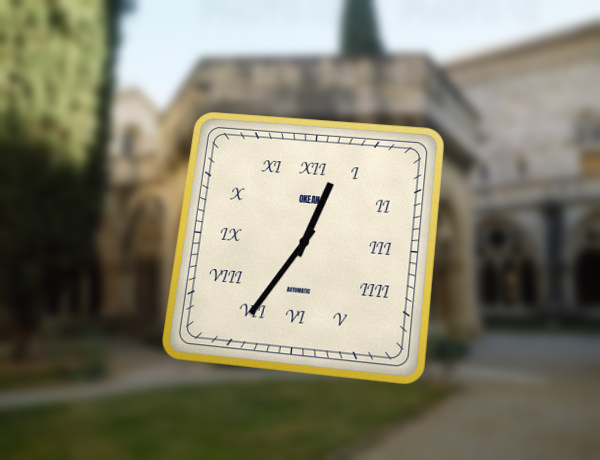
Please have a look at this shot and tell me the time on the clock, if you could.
12:35
